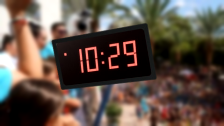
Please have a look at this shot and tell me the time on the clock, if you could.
10:29
